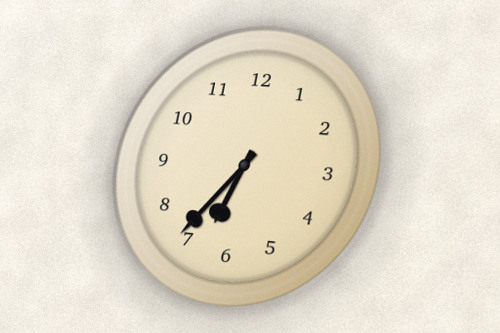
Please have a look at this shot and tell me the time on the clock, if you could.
6:36
